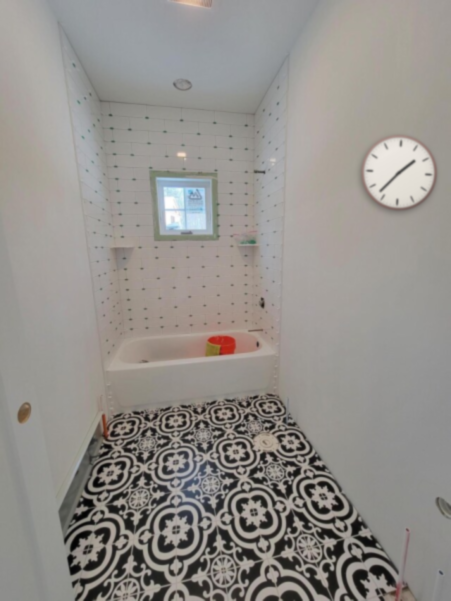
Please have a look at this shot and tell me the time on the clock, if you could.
1:37
